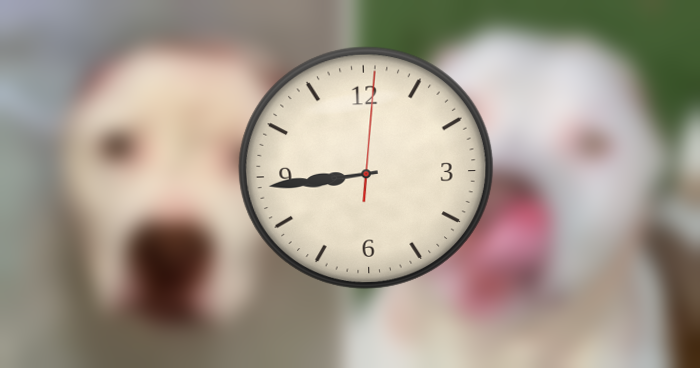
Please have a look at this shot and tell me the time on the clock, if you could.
8:44:01
